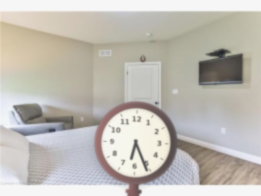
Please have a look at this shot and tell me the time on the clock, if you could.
6:26
